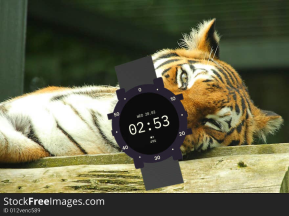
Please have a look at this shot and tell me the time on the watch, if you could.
2:53
